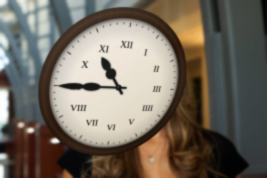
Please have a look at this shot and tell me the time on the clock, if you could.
10:45
